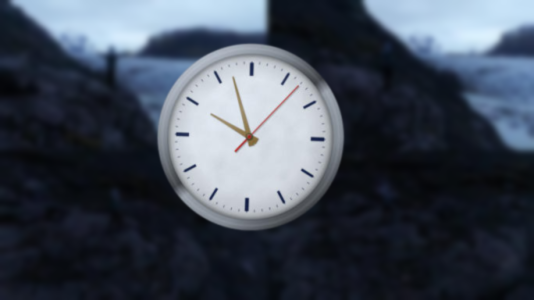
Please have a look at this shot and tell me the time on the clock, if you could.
9:57:07
